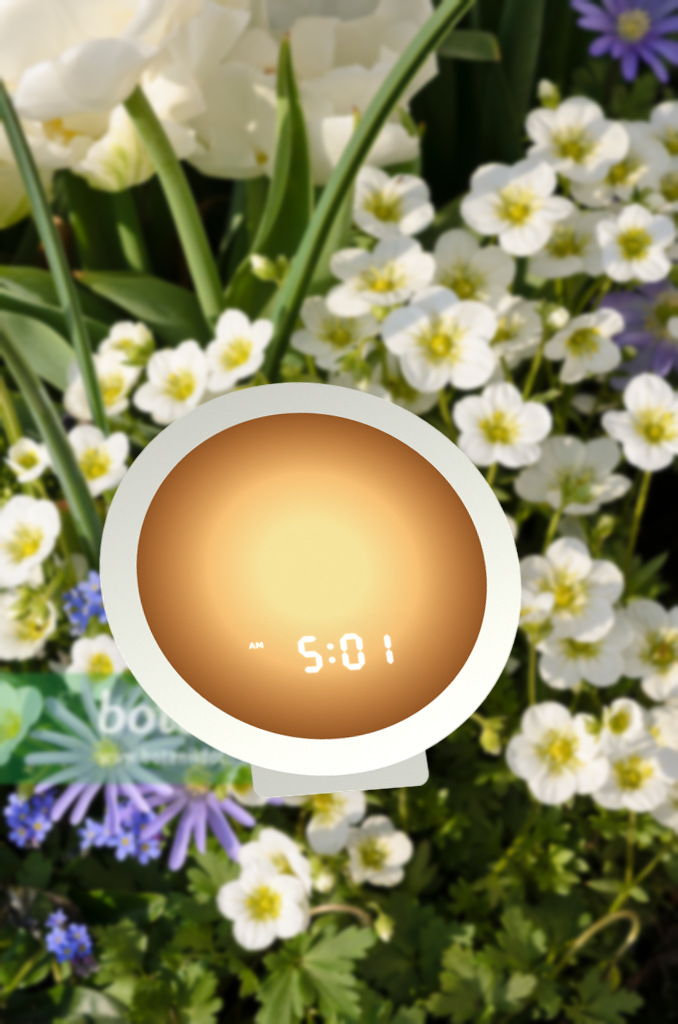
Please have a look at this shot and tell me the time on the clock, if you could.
5:01
